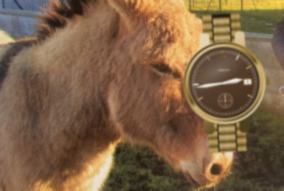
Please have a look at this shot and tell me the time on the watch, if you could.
2:44
